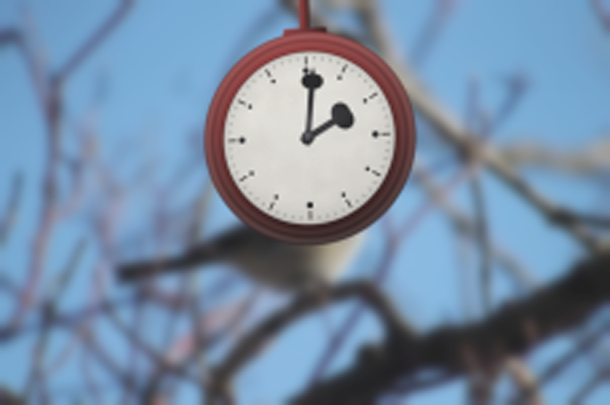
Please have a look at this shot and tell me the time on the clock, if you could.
2:01
